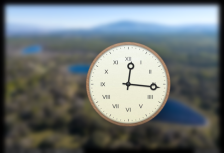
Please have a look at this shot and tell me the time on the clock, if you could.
12:16
